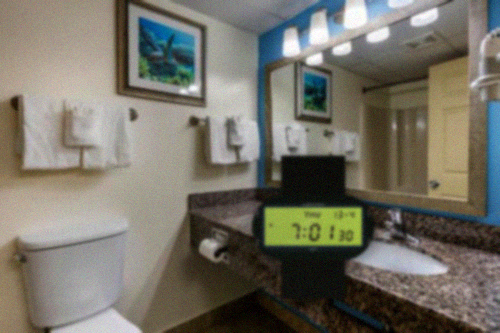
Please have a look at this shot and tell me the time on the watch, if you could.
7:01
